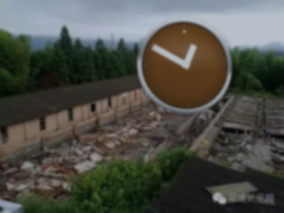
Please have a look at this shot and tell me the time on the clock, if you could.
12:50
